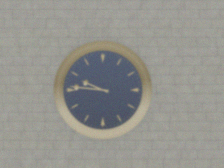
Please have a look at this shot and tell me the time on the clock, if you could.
9:46
